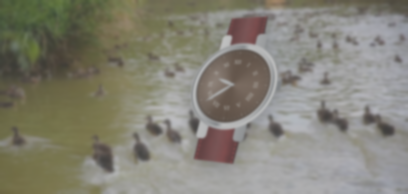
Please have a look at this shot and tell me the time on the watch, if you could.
9:39
